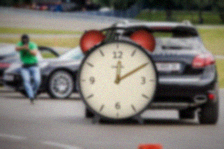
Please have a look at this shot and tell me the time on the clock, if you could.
12:10
